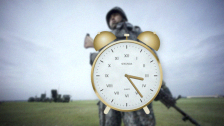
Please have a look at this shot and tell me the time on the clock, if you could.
3:24
